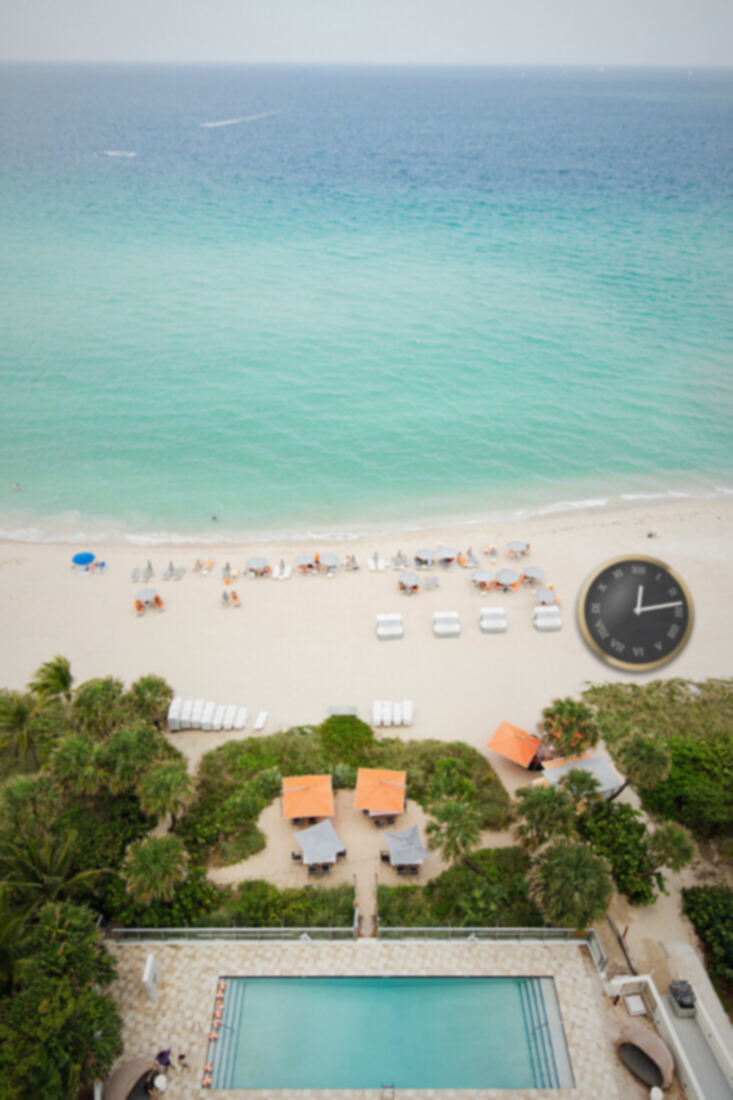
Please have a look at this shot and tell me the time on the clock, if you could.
12:13
